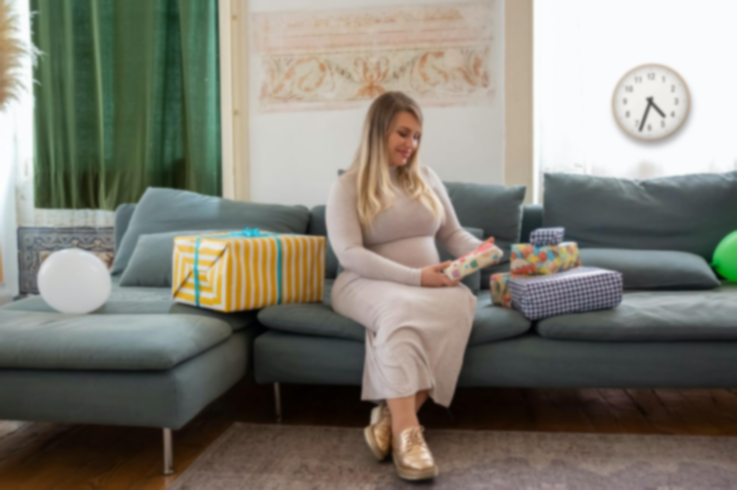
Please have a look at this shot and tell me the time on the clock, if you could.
4:33
